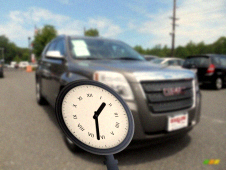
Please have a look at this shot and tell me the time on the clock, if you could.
1:32
